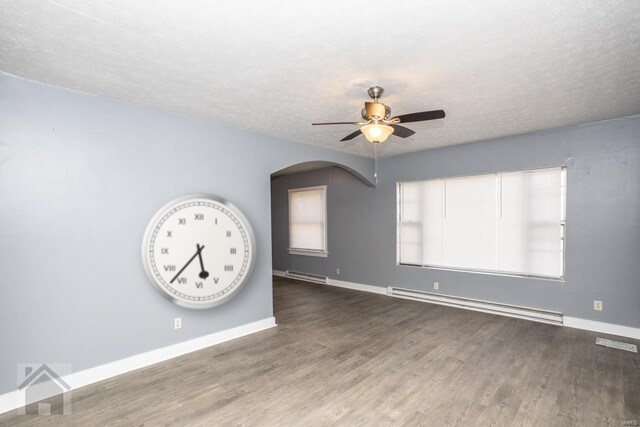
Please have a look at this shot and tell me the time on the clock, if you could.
5:37
